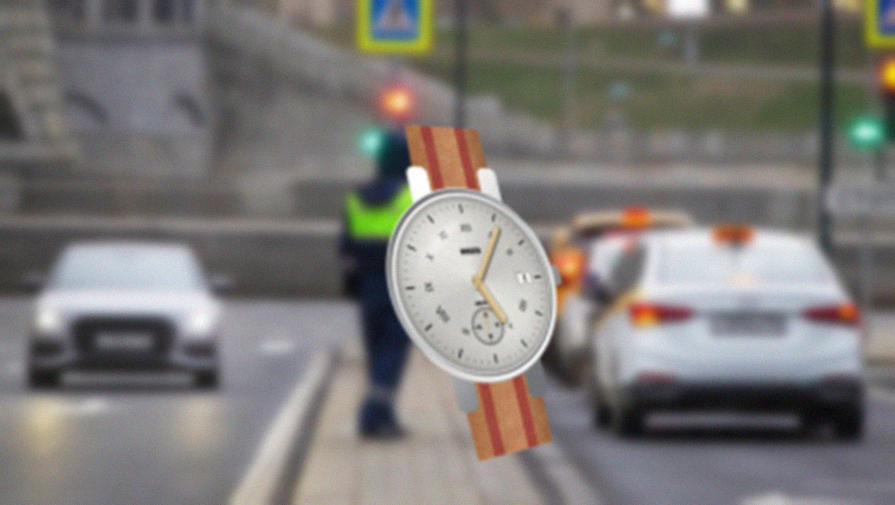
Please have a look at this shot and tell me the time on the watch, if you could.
5:06
